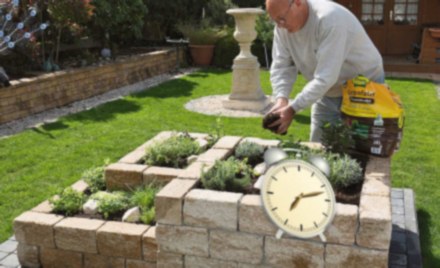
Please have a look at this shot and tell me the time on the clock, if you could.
7:12
